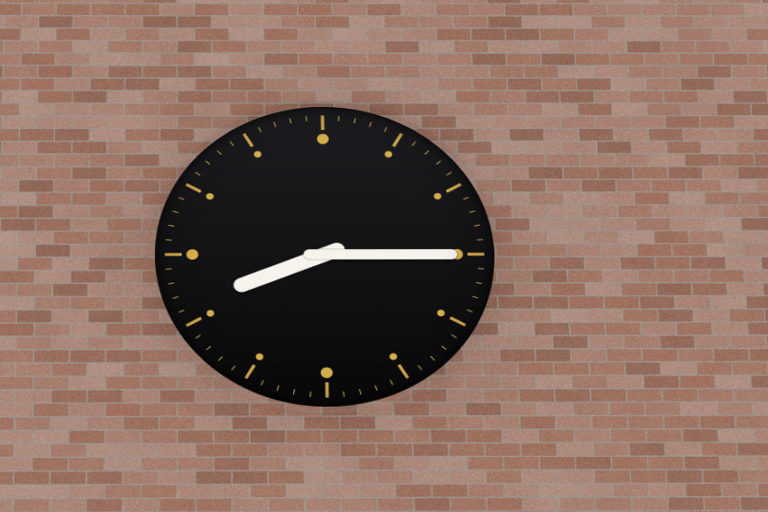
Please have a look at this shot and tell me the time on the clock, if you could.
8:15
